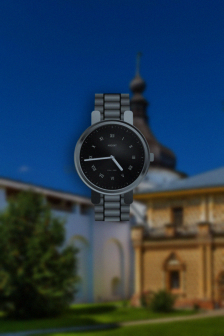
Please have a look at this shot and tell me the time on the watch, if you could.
4:44
